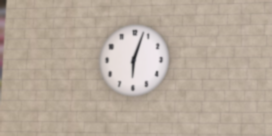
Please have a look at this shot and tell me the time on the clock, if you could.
6:03
